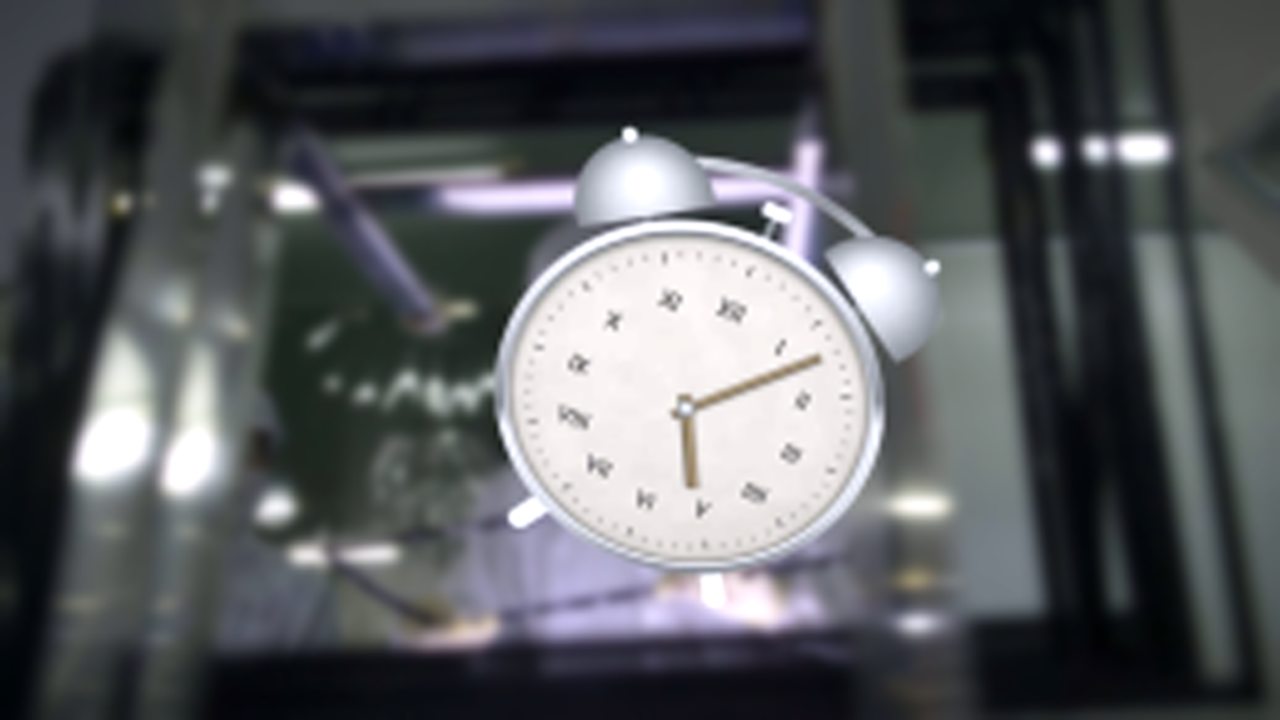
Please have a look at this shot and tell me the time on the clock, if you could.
5:07
